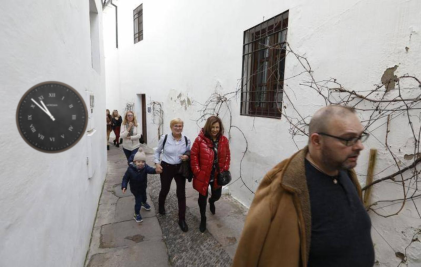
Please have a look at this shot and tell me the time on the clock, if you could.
10:52
